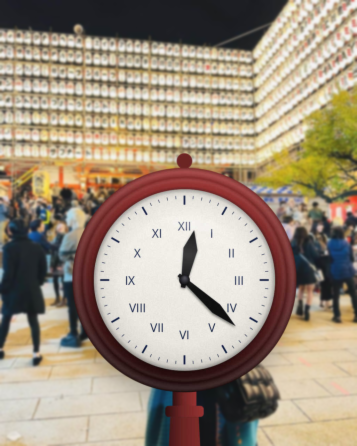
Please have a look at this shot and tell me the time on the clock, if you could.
12:22
